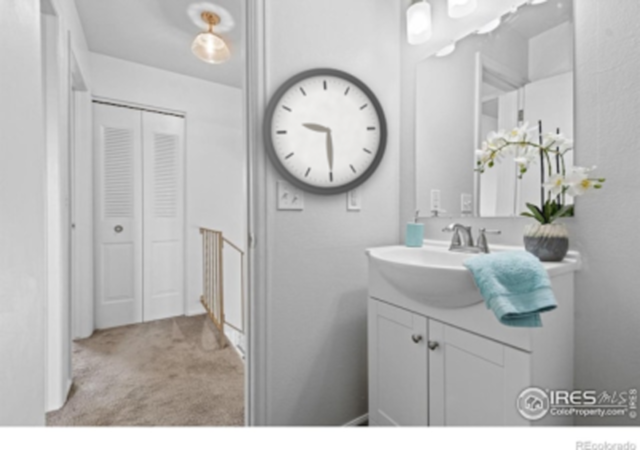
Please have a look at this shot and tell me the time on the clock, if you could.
9:30
